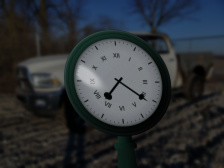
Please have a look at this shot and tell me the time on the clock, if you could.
7:21
